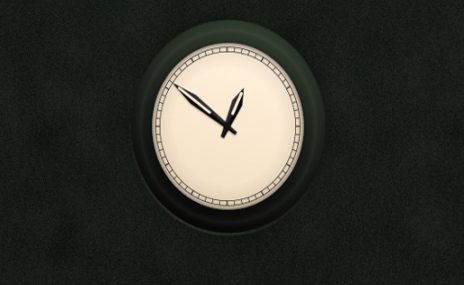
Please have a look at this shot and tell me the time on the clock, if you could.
12:51
